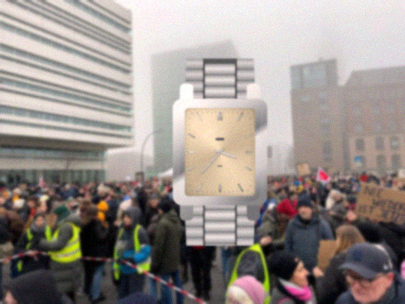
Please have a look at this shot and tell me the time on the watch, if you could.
3:37
